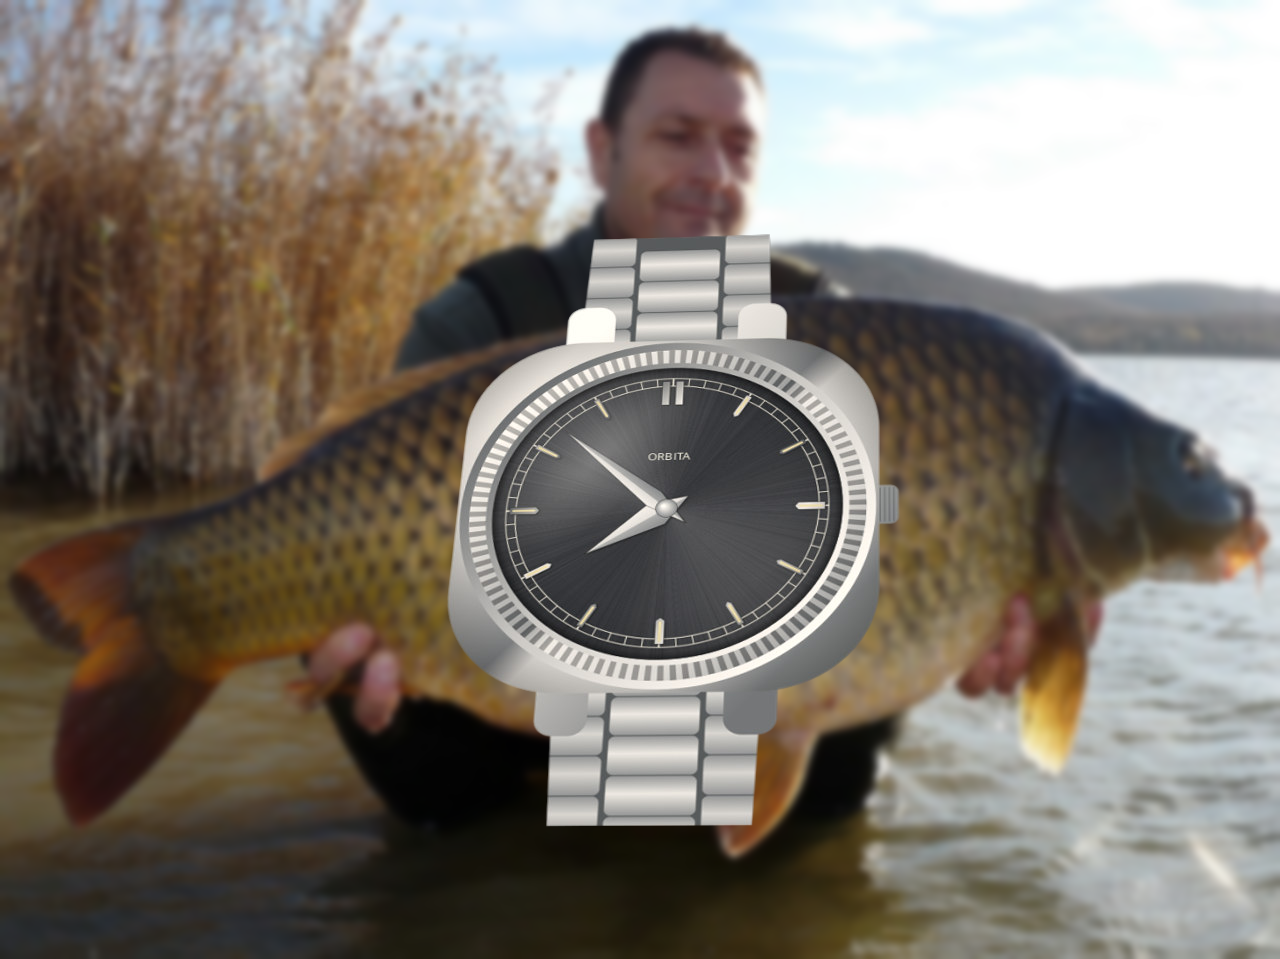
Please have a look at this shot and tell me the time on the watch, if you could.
7:52
